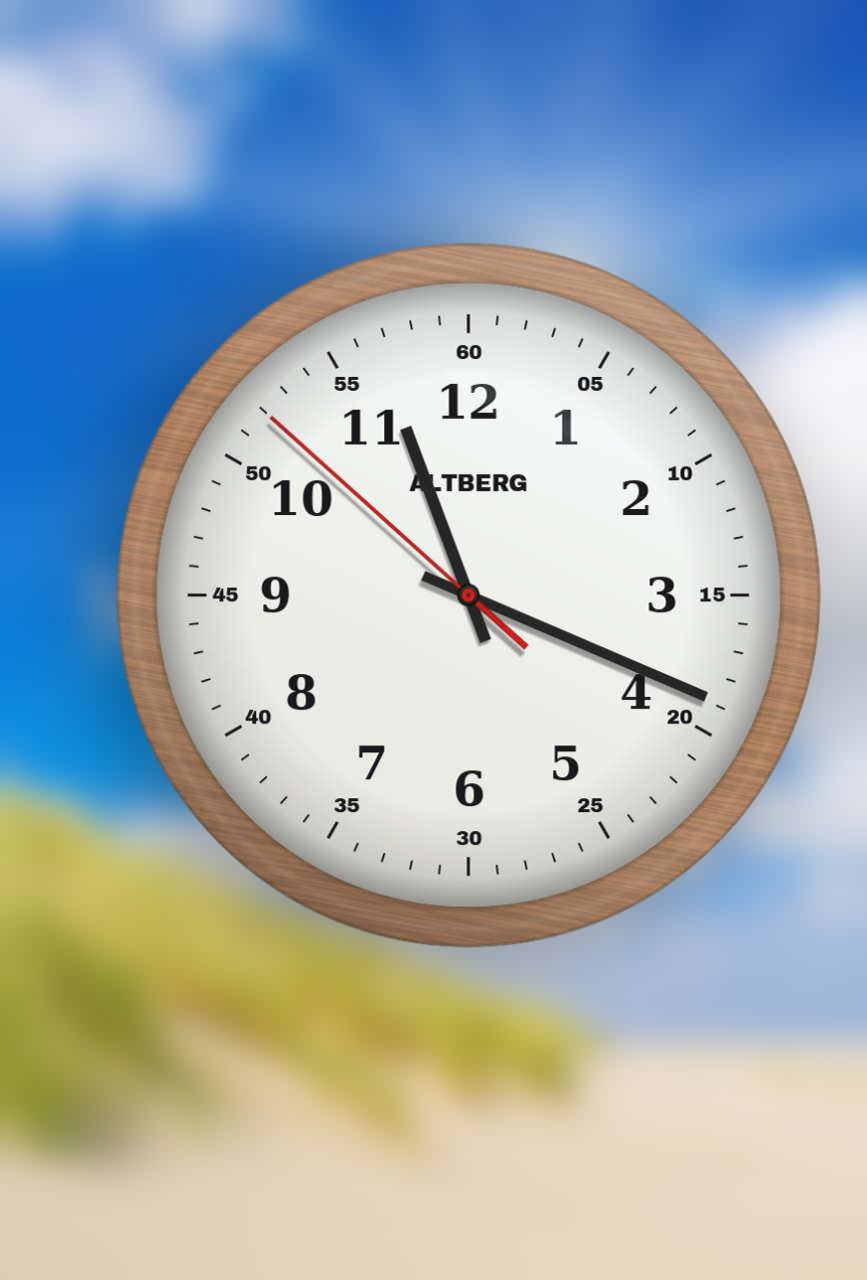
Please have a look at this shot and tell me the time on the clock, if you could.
11:18:52
